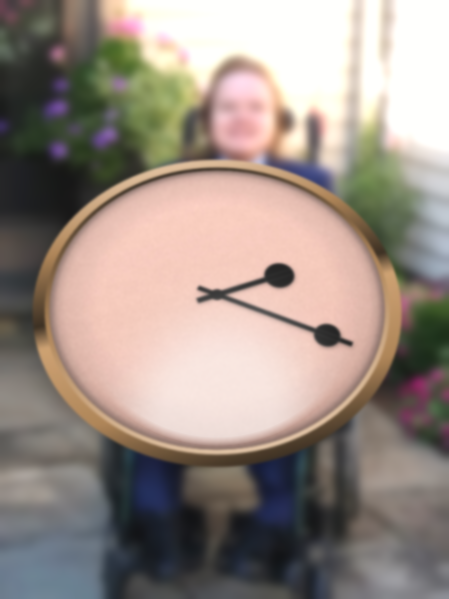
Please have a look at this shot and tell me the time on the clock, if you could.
2:19
